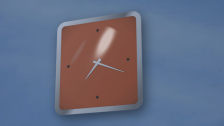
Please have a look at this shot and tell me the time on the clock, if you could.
7:19
